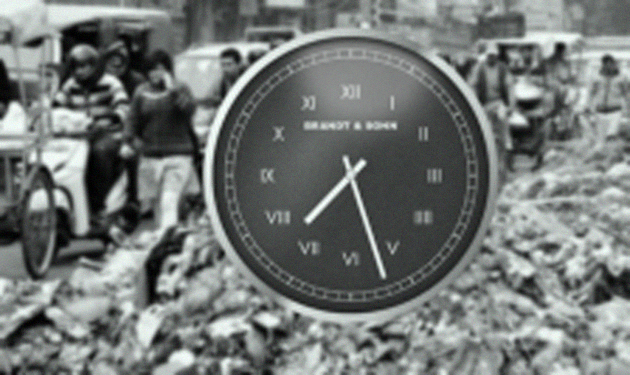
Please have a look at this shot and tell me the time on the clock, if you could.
7:27
